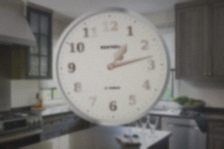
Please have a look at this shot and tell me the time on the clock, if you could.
1:13
